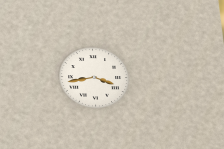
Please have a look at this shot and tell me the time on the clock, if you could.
3:43
